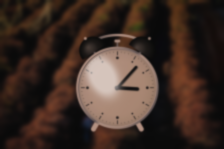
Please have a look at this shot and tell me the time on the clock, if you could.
3:07
